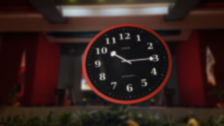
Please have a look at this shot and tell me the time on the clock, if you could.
10:15
